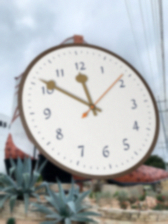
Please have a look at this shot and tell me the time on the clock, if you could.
11:51:09
